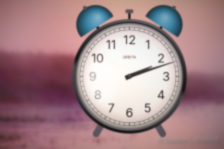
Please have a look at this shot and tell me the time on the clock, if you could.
2:12
